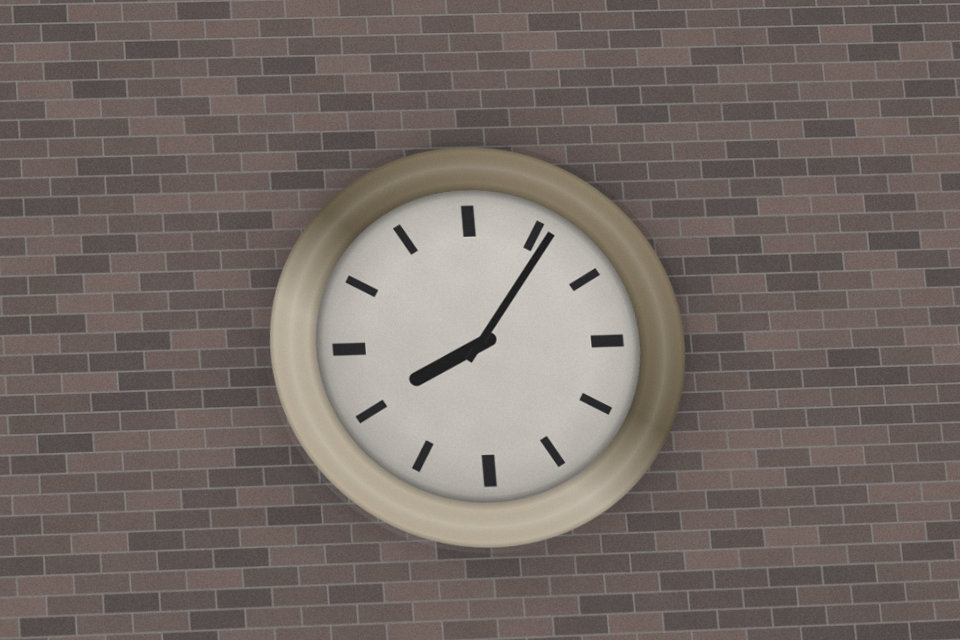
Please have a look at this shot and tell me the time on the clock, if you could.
8:06
